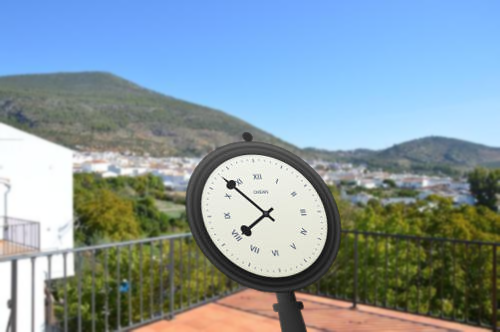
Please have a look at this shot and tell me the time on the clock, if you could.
7:53
